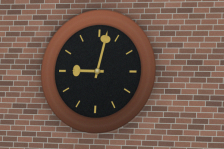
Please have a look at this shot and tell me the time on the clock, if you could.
9:02
